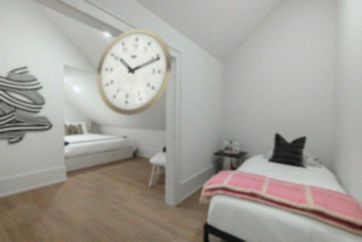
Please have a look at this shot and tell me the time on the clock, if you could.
10:11
